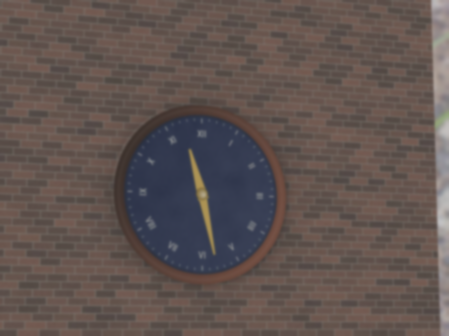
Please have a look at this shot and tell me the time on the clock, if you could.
11:28
